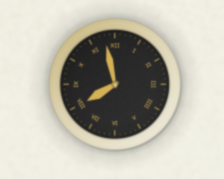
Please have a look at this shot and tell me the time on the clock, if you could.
7:58
